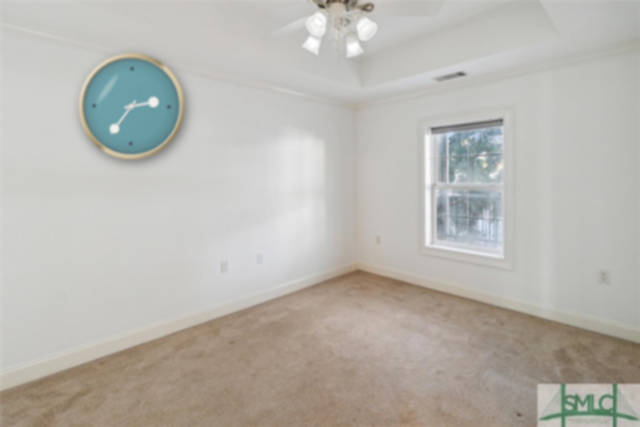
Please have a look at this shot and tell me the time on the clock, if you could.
2:36
